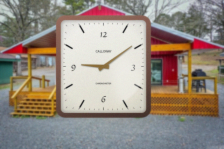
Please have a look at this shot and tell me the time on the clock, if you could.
9:09
